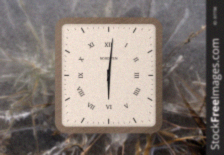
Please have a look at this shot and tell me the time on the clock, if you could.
6:01
